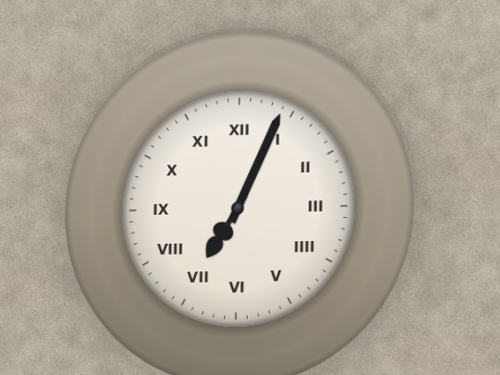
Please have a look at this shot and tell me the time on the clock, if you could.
7:04
